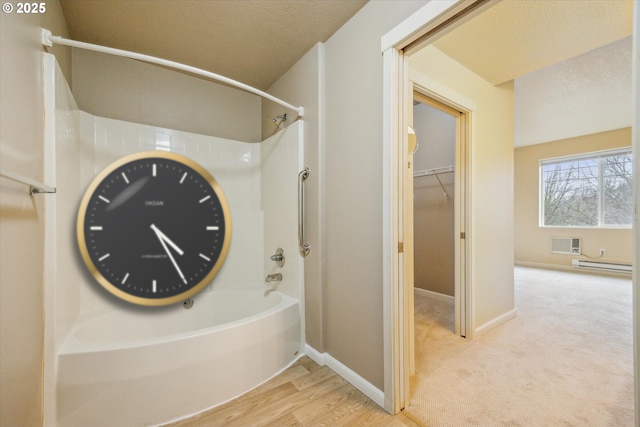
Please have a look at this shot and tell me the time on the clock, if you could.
4:25
